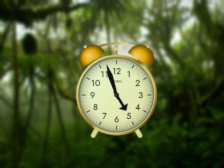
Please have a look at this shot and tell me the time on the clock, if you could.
4:57
